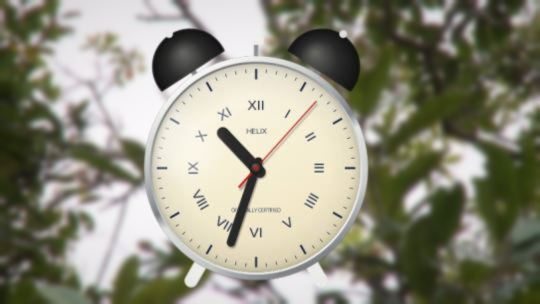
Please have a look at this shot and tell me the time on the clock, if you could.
10:33:07
